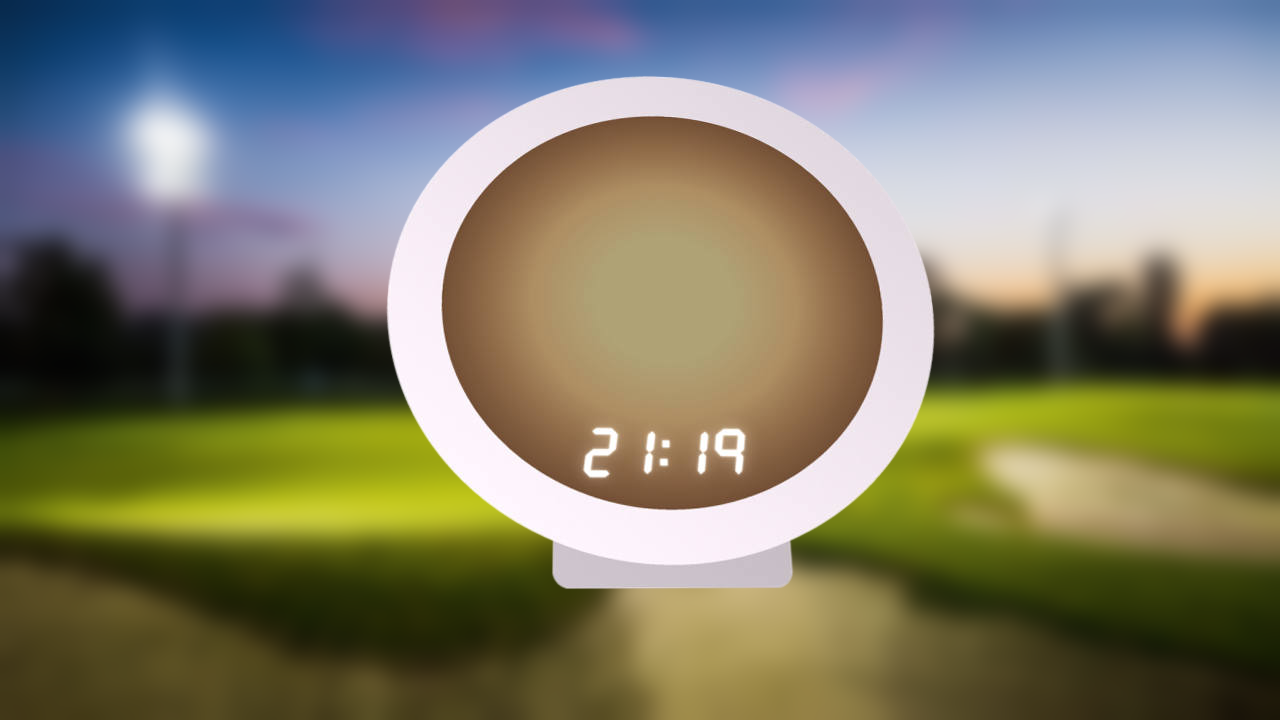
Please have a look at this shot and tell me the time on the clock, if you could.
21:19
